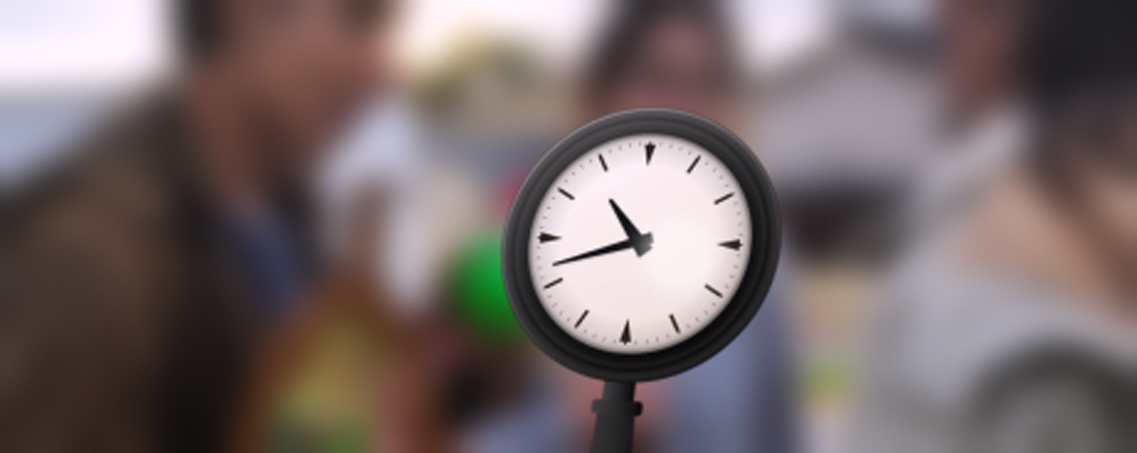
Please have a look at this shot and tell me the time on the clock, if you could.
10:42
